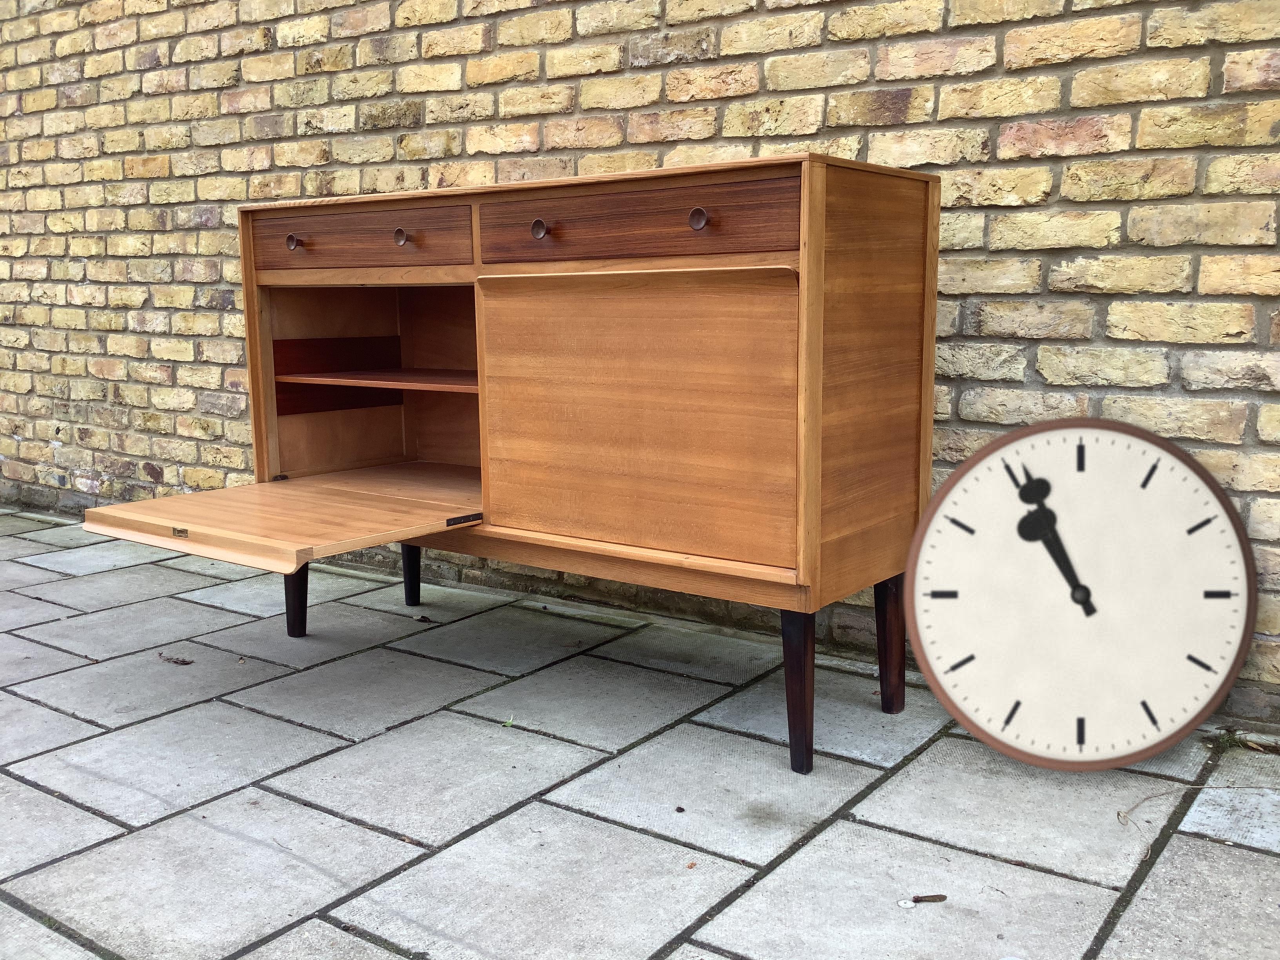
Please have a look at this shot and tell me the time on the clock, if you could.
10:56
